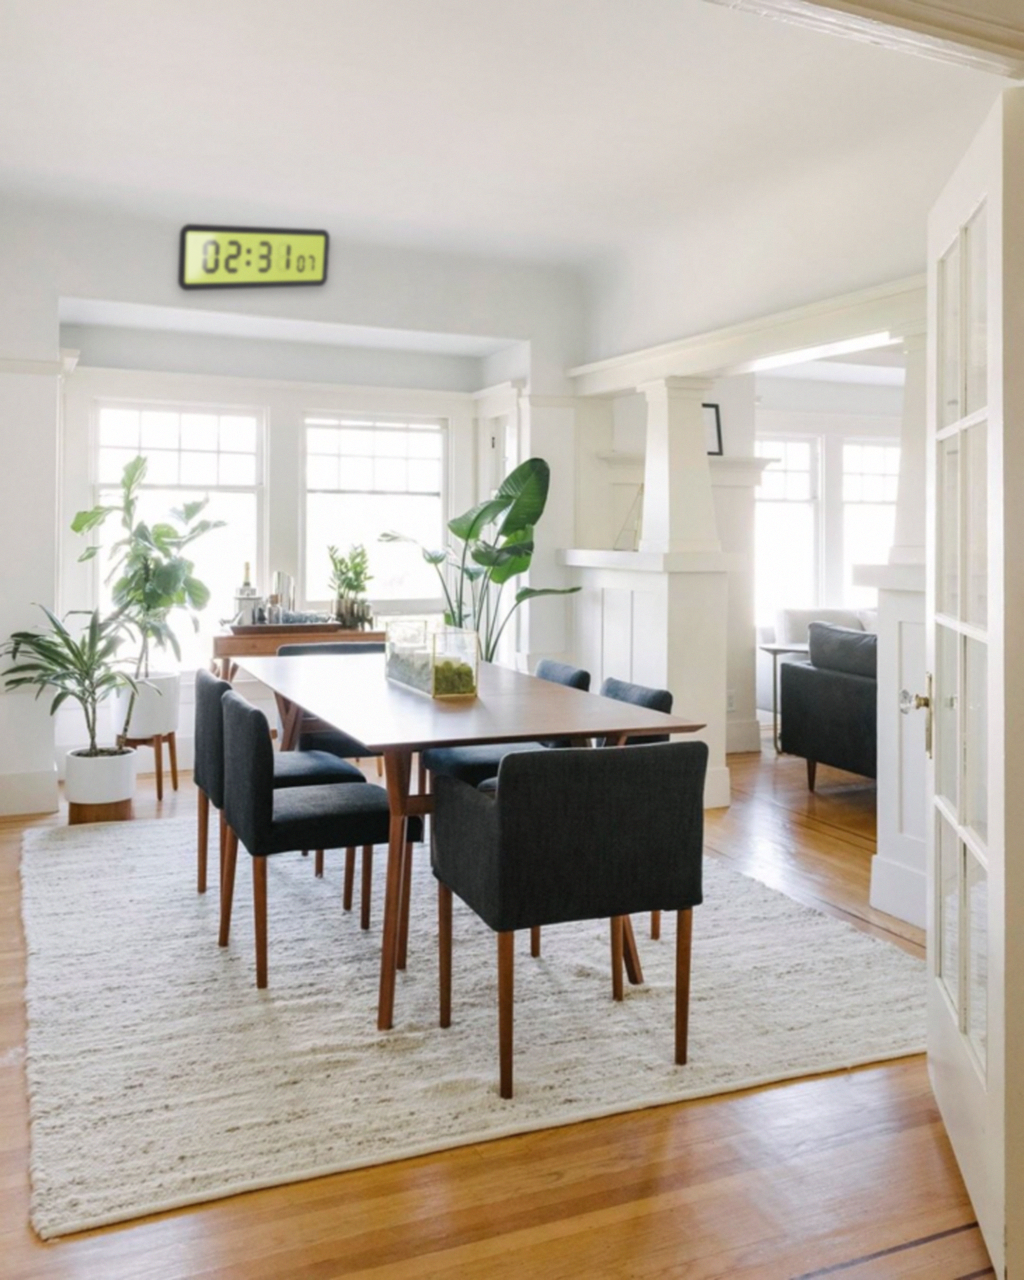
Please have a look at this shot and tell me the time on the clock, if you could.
2:31:07
